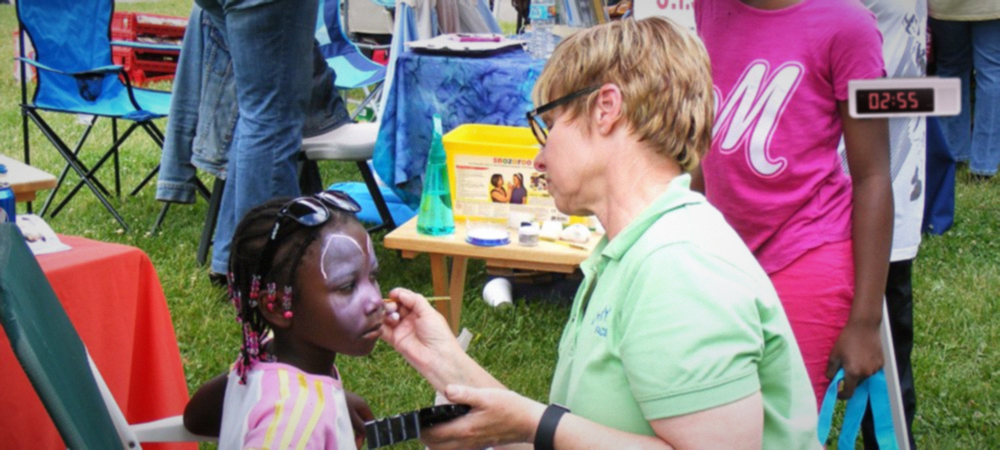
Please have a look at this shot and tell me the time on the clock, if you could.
2:55
